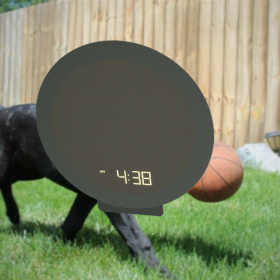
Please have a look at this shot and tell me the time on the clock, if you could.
4:38
